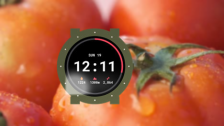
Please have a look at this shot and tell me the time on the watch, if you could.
12:11
